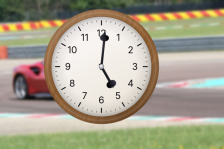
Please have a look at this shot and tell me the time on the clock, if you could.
5:01
